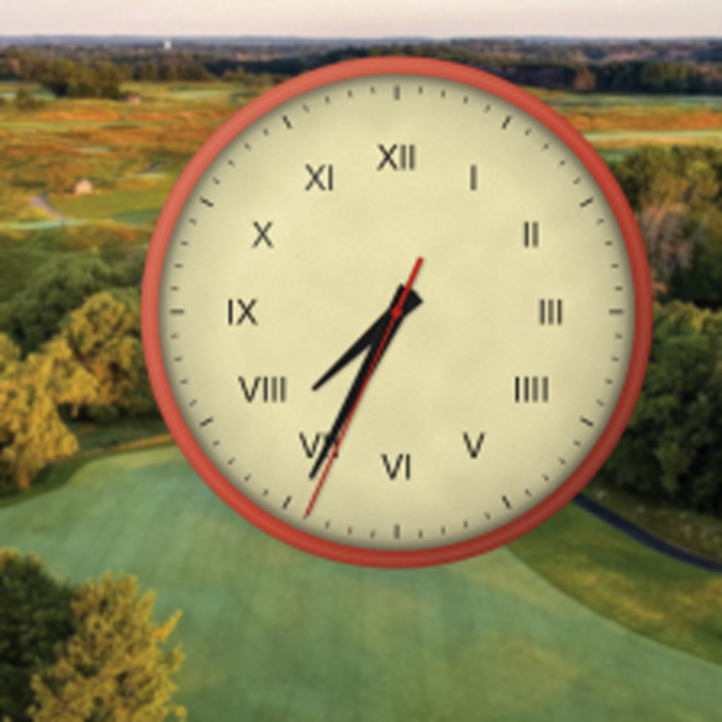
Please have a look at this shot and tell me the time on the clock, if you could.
7:34:34
